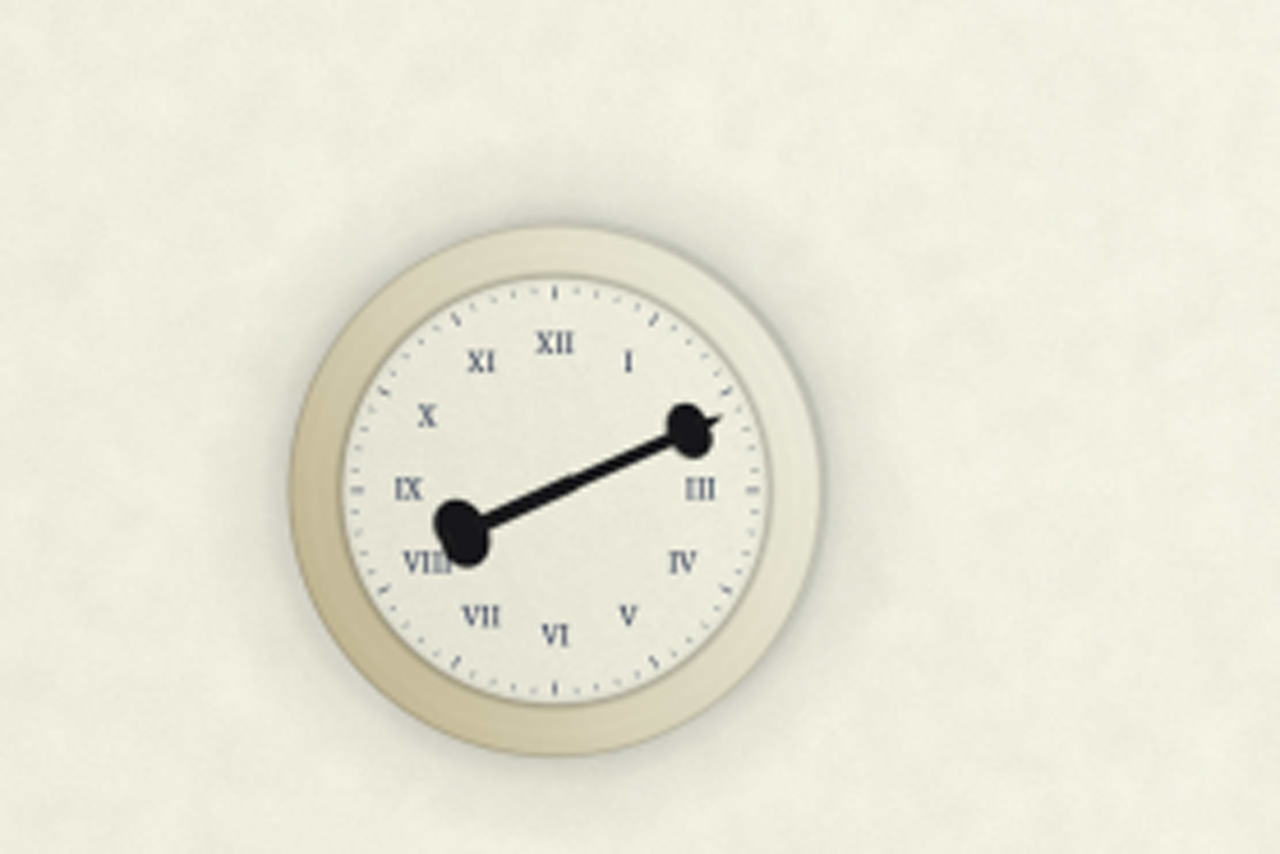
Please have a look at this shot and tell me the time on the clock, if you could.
8:11
